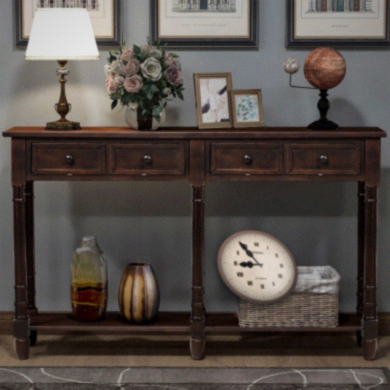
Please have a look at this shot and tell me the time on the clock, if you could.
8:54
